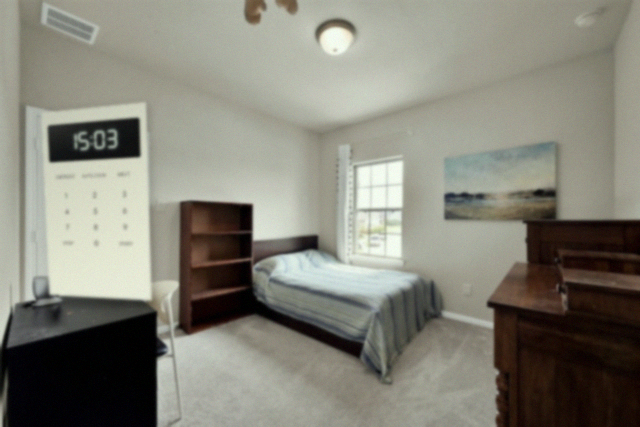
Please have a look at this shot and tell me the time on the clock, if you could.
15:03
